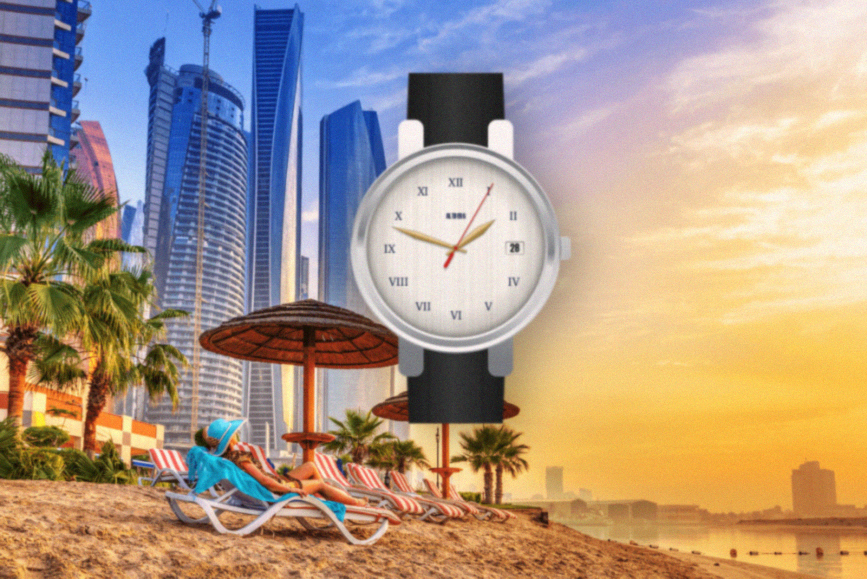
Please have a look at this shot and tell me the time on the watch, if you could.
1:48:05
